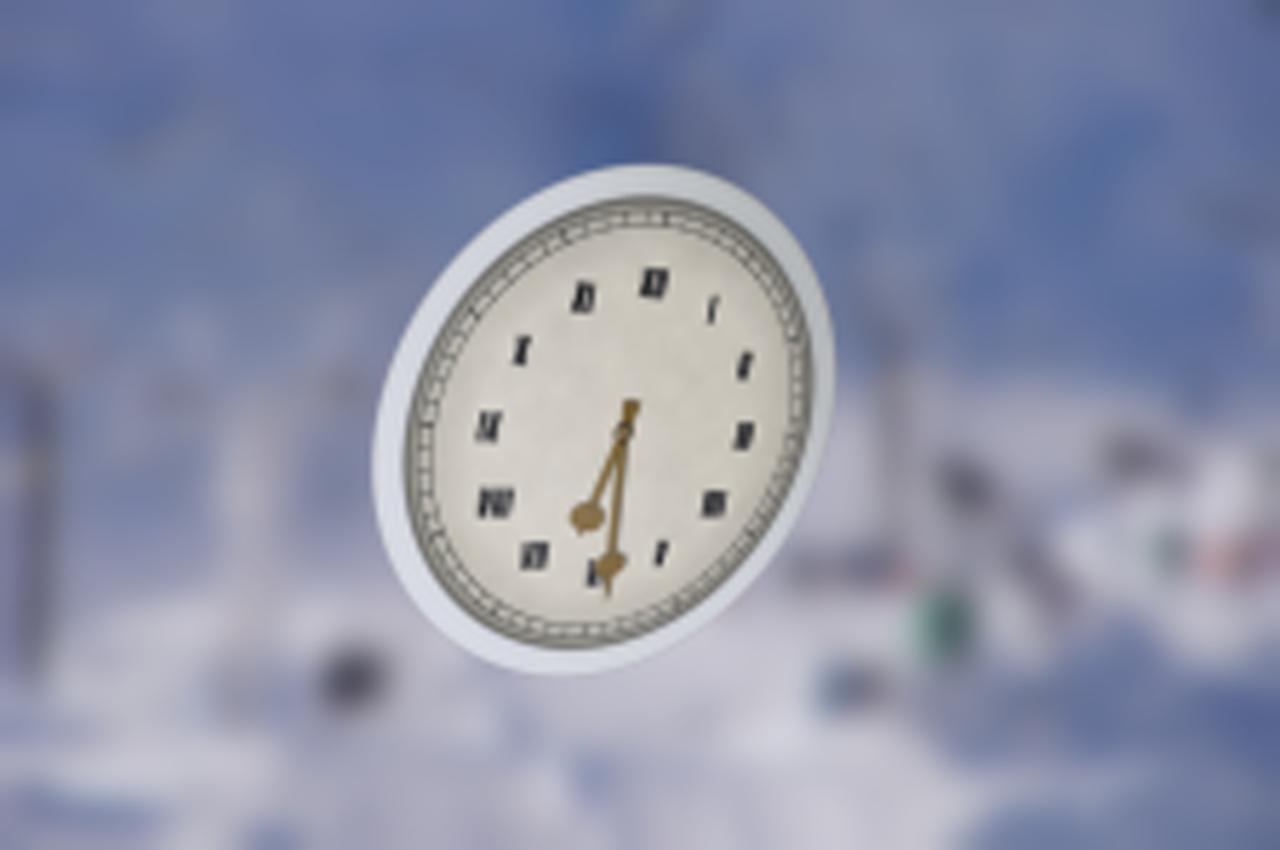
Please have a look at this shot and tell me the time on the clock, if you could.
6:29
